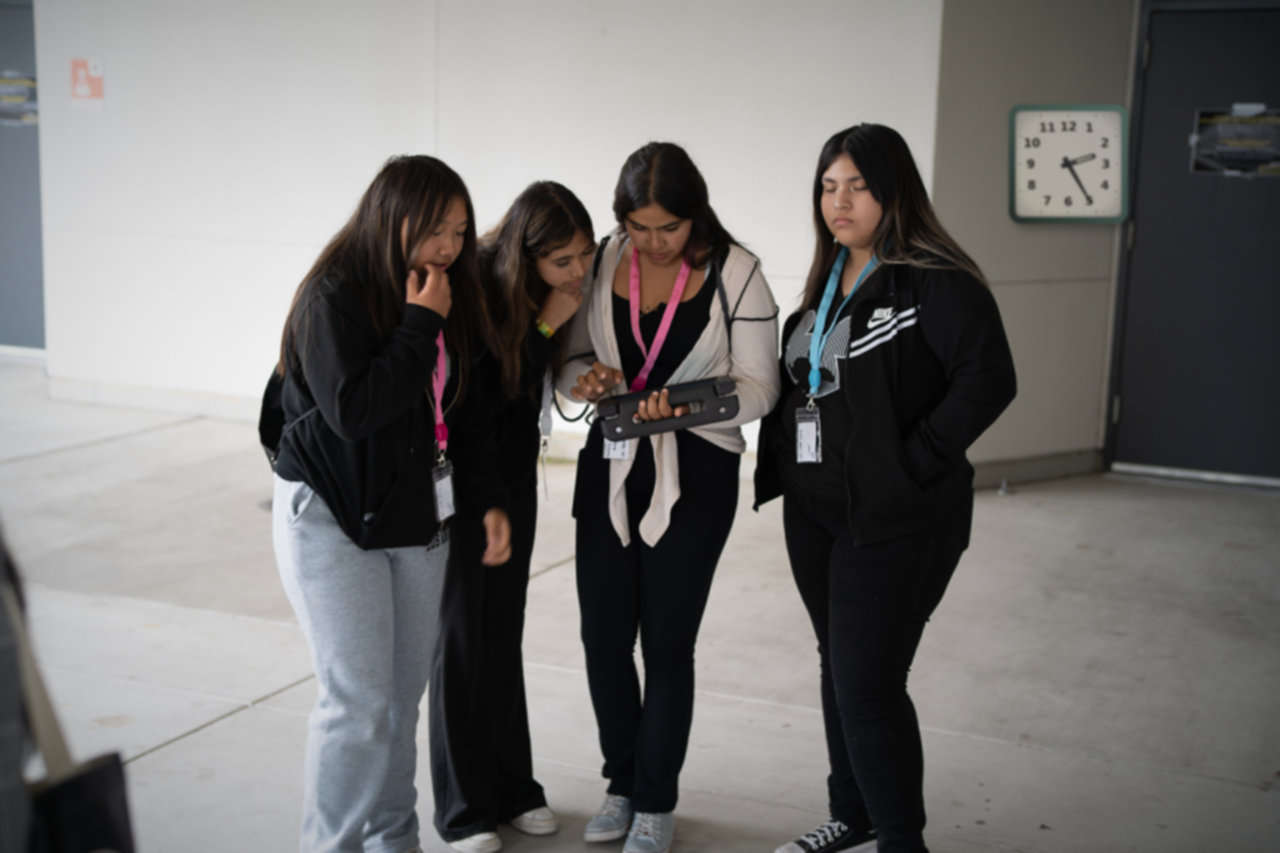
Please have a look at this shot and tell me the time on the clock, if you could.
2:25
